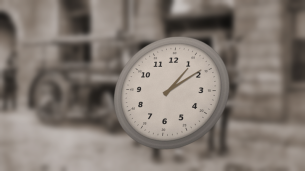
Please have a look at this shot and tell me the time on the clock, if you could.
1:09
